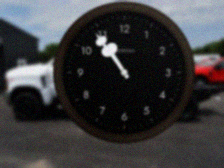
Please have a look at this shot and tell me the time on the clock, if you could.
10:54
